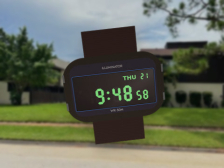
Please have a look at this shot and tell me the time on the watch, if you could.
9:48:58
